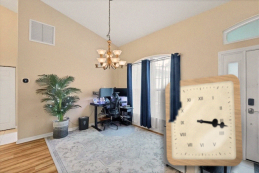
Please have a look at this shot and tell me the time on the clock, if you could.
3:17
